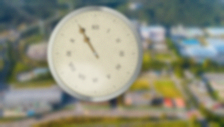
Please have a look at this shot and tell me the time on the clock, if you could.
10:55
